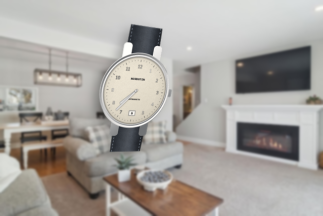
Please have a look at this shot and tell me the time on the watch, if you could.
7:37
